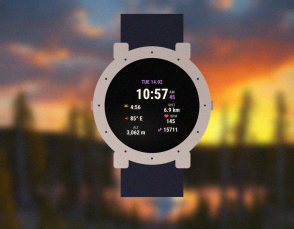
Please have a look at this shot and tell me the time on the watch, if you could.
10:57
